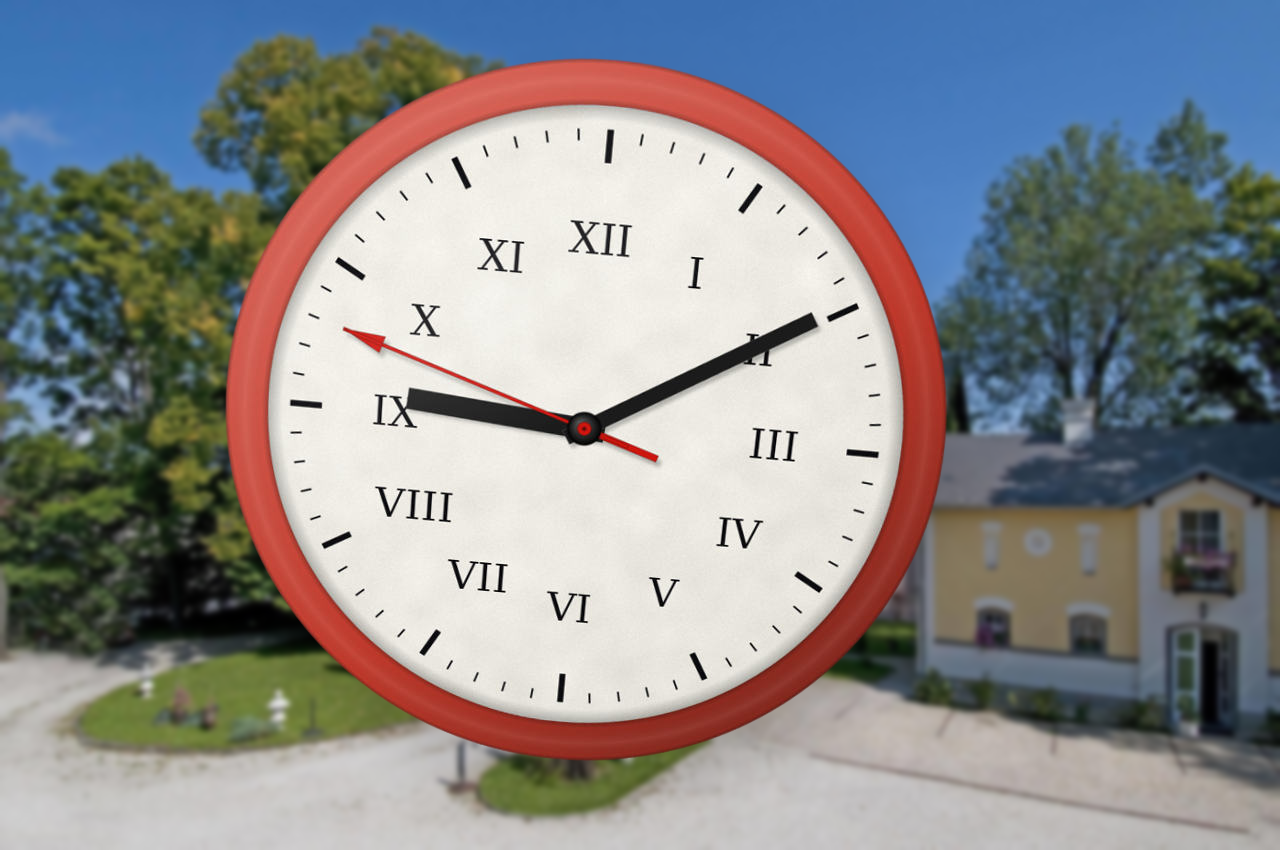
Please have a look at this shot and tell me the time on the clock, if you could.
9:09:48
